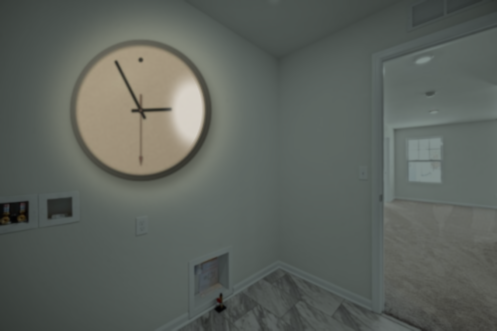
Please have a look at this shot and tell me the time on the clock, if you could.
2:55:30
